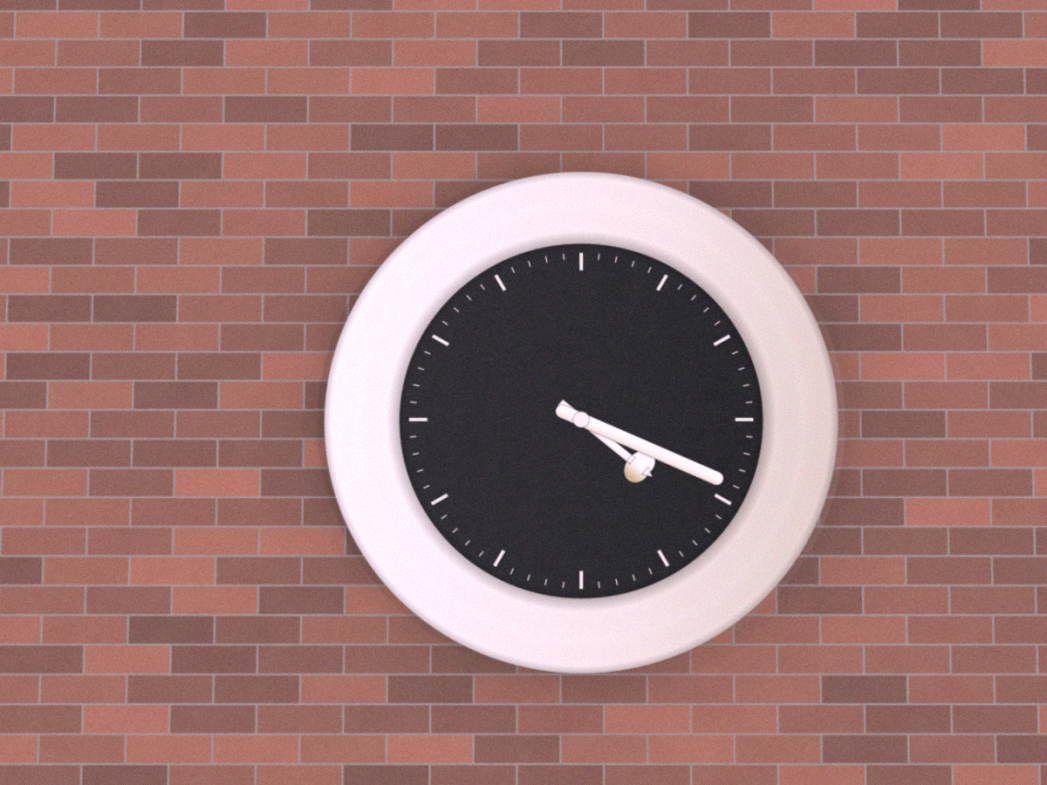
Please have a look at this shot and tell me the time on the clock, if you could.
4:19
